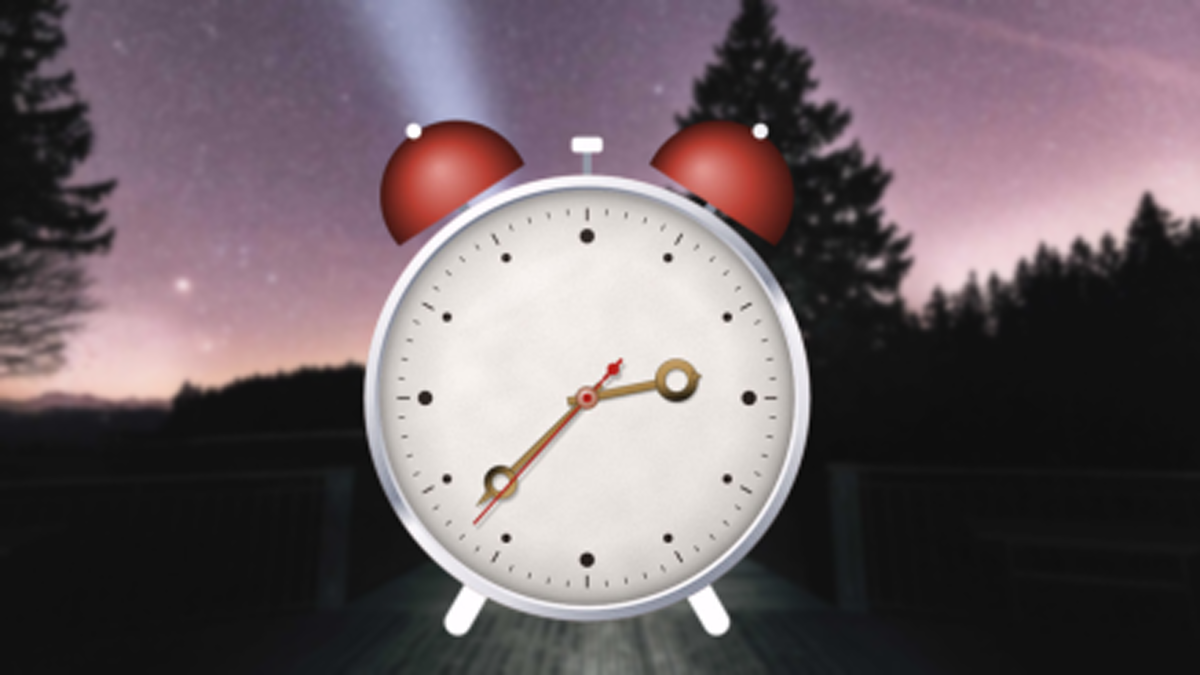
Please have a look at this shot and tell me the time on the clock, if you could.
2:37:37
